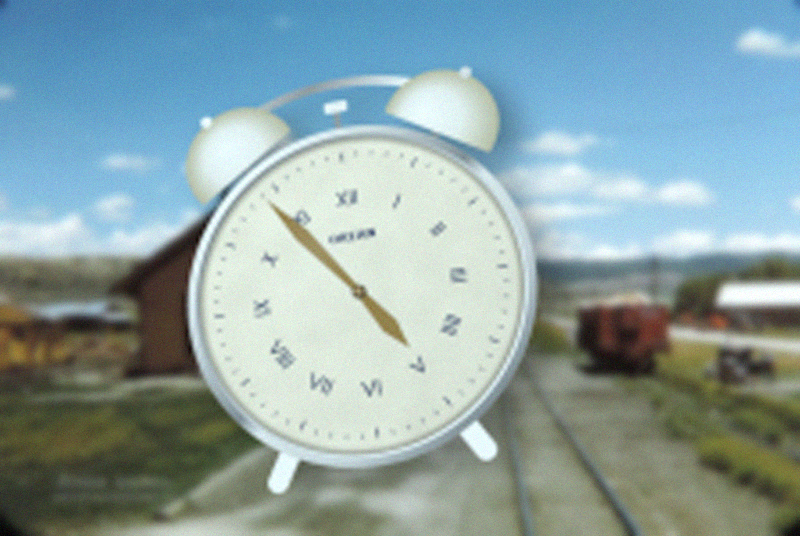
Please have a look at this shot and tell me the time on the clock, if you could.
4:54
